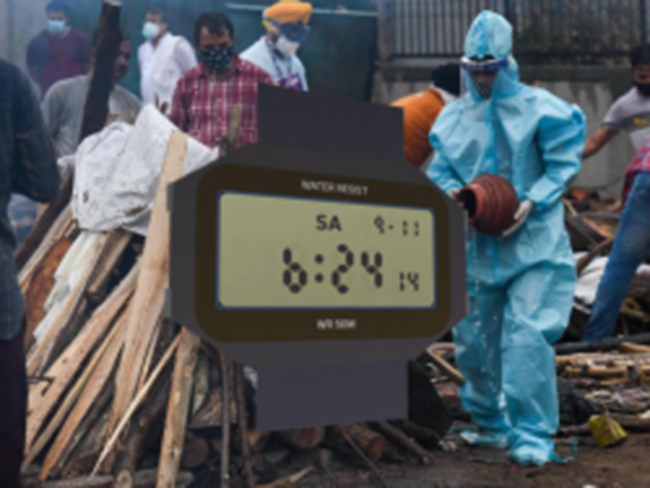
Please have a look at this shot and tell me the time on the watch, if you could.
6:24:14
